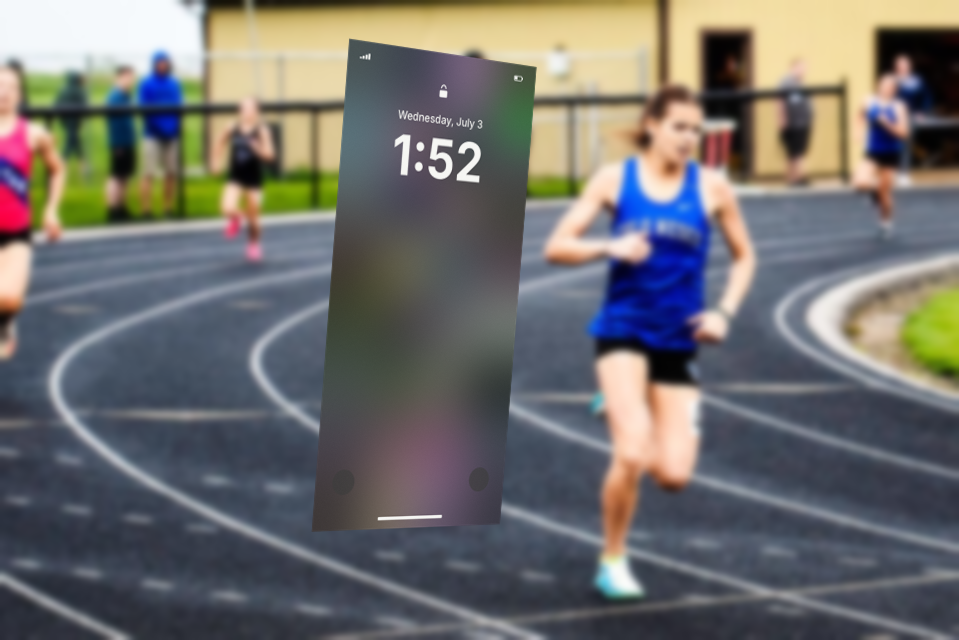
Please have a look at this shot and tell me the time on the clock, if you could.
1:52
